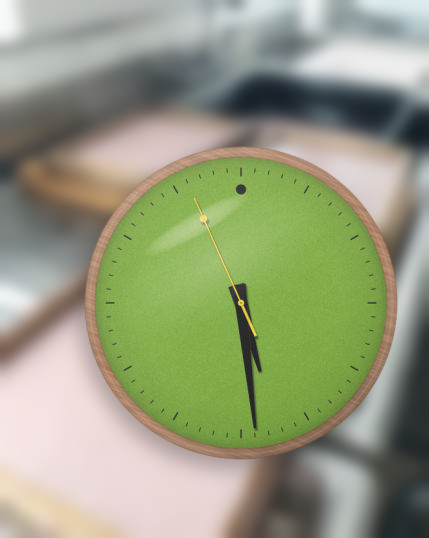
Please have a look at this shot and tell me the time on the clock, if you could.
5:28:56
